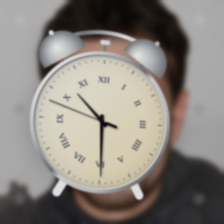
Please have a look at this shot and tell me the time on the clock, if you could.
10:29:48
